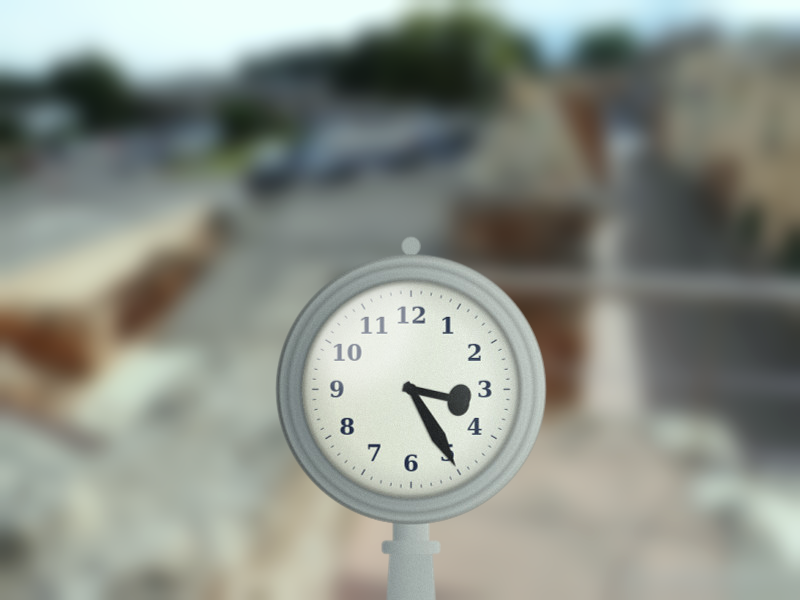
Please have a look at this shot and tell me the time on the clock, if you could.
3:25
